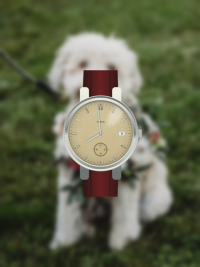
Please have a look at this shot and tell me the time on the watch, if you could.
7:59
